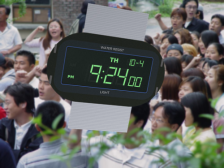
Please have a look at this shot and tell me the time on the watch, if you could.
9:24:00
